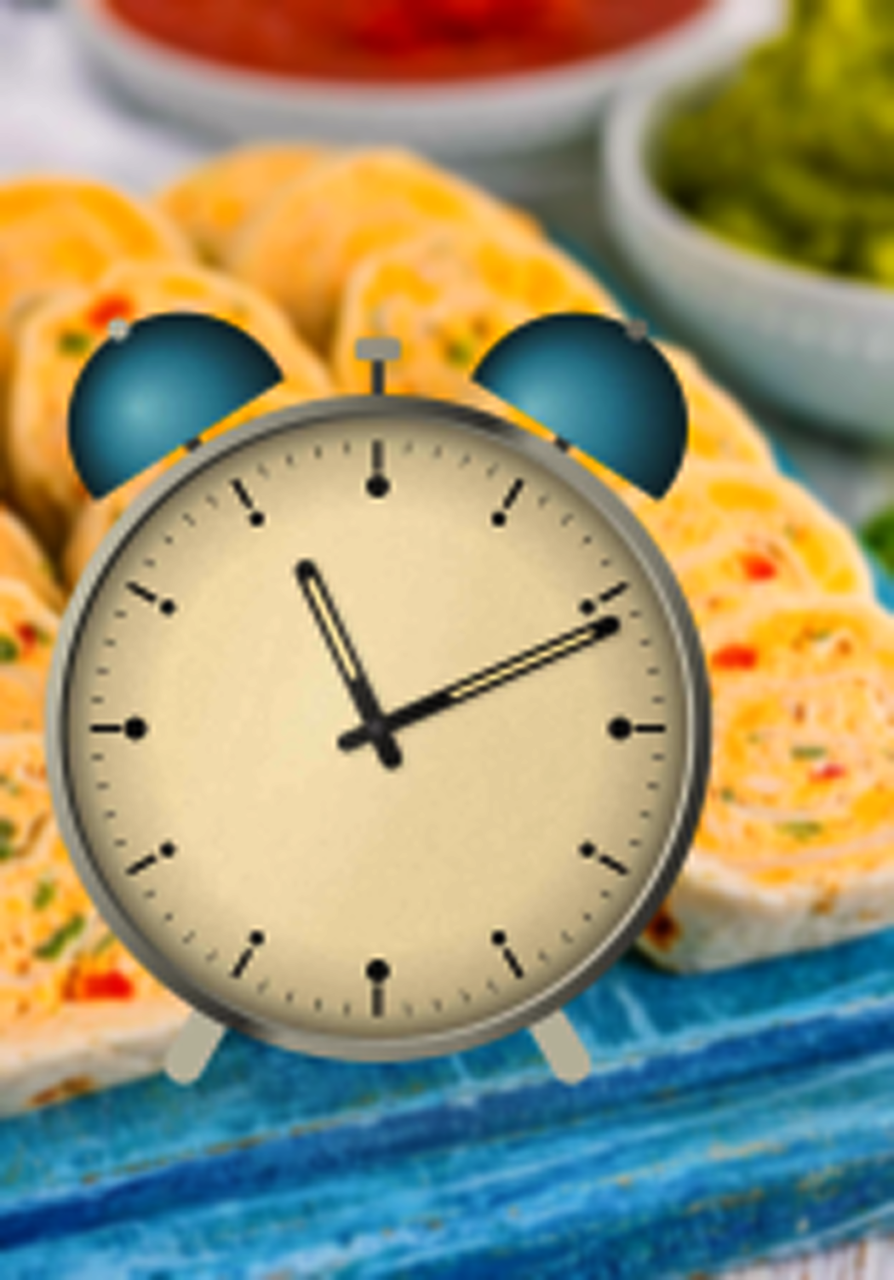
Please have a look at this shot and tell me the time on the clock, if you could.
11:11
